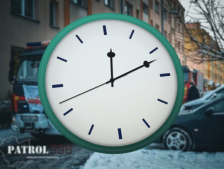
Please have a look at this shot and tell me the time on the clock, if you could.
12:11:42
